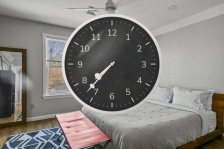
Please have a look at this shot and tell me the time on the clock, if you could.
7:37
